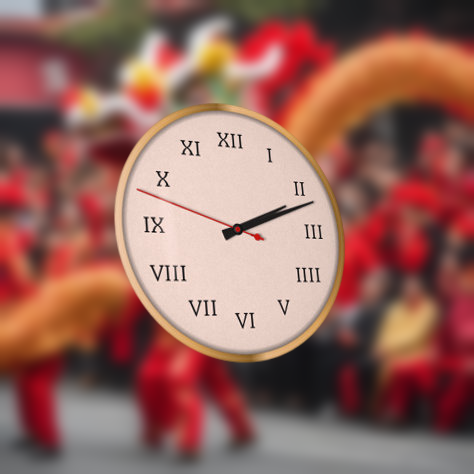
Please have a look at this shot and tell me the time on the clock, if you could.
2:11:48
